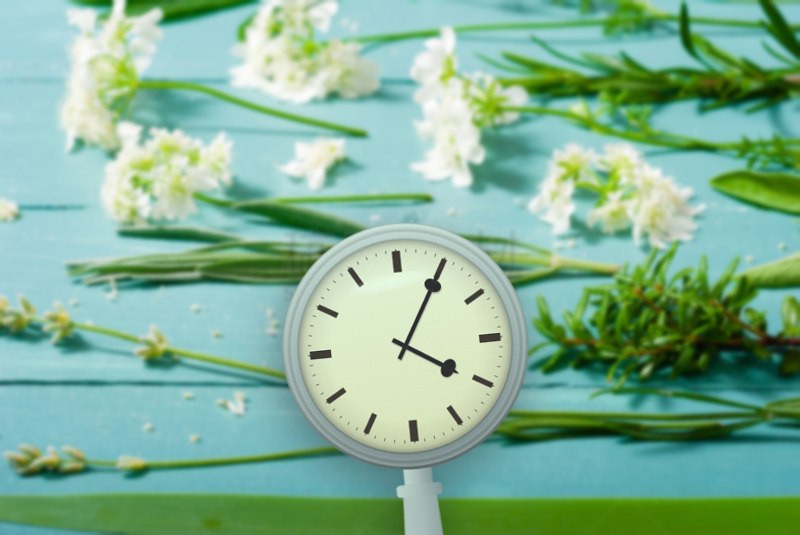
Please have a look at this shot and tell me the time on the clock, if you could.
4:05
